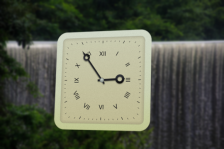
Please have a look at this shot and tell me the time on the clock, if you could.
2:54
